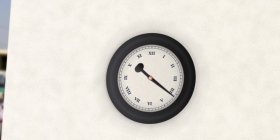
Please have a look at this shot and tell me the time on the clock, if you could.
10:21
